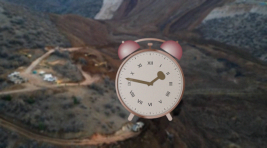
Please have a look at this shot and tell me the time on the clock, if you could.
1:47
